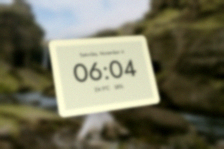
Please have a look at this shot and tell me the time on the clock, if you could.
6:04
